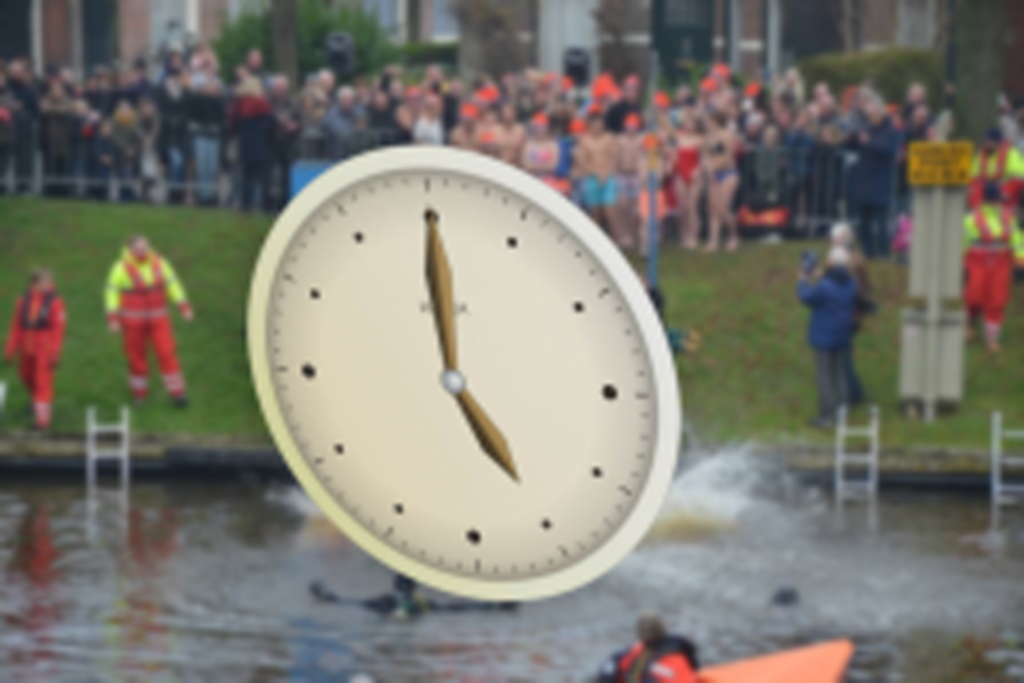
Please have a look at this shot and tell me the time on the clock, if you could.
5:00
